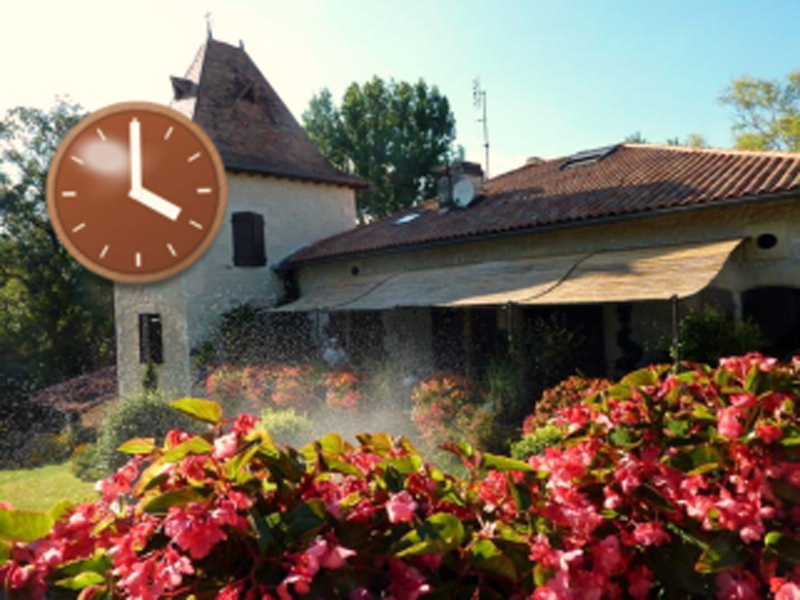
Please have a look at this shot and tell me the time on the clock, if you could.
4:00
